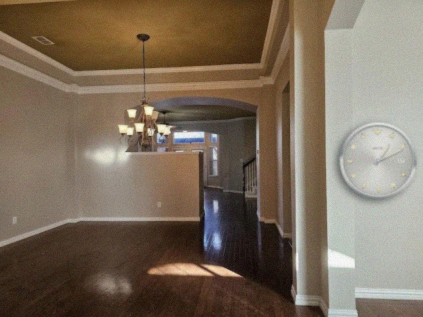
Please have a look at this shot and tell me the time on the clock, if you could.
1:11
